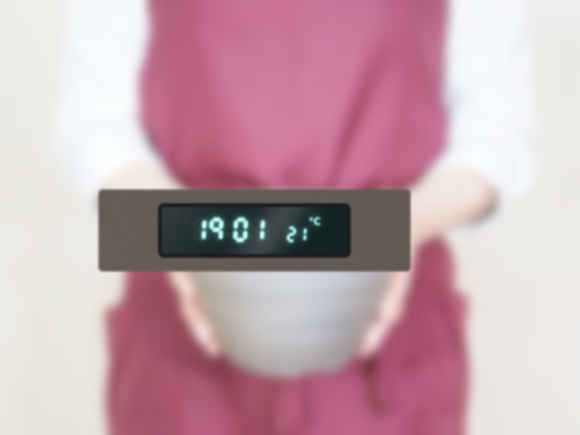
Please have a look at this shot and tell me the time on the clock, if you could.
19:01
